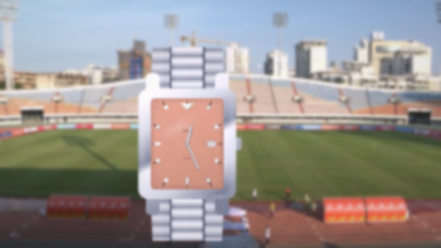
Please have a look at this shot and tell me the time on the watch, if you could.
12:26
